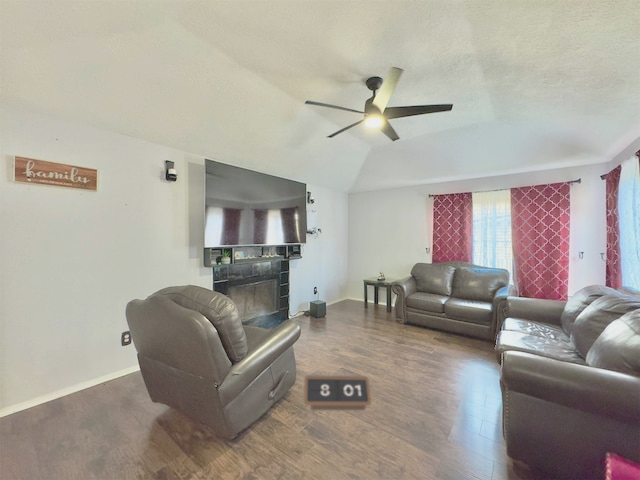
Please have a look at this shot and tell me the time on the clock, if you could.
8:01
